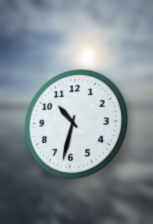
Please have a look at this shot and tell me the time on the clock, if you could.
10:32
